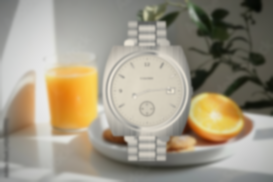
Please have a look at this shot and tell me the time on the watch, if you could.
8:14
